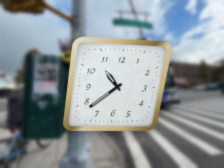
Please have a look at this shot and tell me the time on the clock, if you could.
10:38
